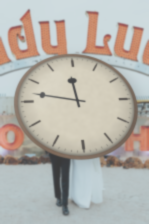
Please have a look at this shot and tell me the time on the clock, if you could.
11:47
